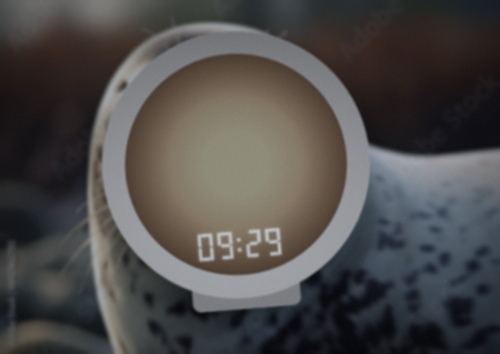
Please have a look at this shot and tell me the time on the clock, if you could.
9:29
